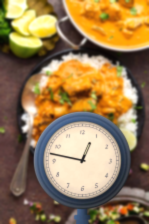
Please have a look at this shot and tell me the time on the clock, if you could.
12:47
